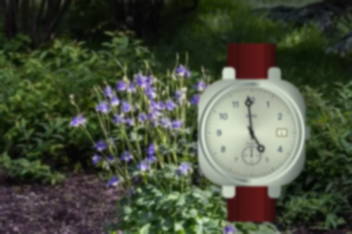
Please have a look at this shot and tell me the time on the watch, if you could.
4:59
